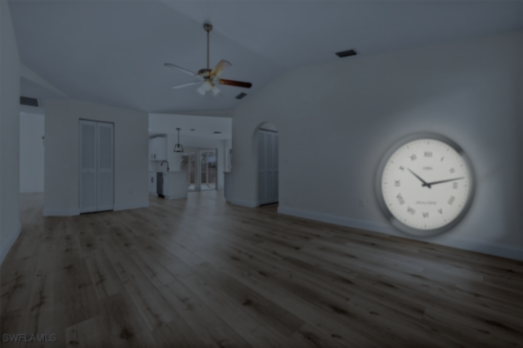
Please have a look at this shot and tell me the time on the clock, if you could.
10:13
